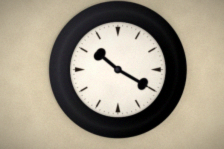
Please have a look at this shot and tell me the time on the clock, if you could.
10:20
